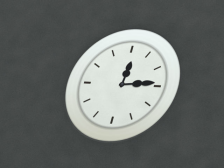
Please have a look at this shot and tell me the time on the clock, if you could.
12:14
